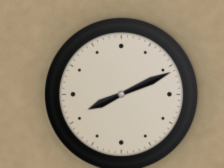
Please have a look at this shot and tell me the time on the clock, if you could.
8:11
